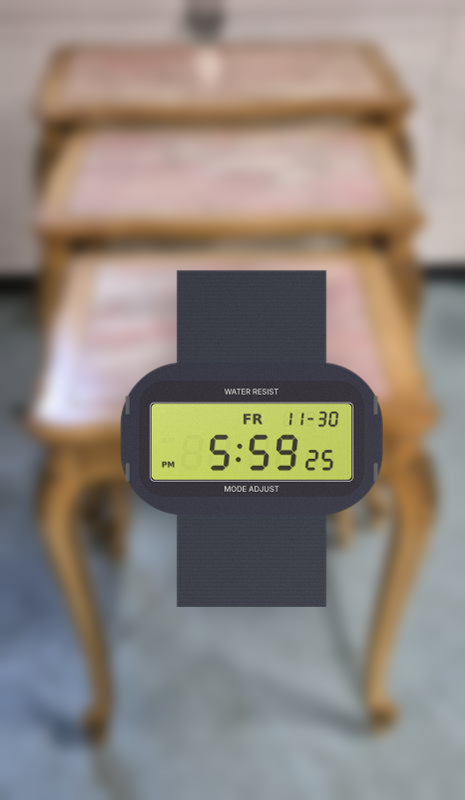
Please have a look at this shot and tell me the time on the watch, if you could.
5:59:25
